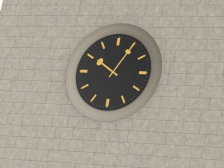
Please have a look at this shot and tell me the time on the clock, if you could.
10:05
